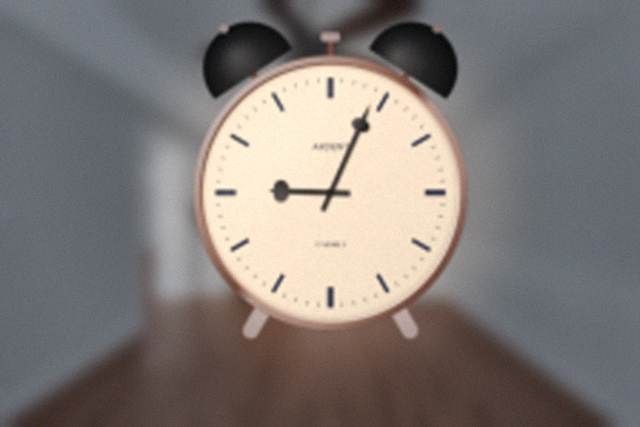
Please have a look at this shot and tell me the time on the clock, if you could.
9:04
